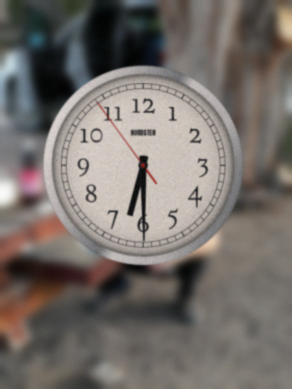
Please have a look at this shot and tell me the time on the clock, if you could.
6:29:54
